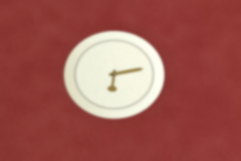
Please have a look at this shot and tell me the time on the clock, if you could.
6:13
